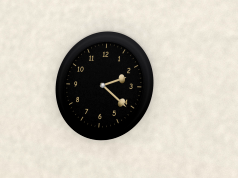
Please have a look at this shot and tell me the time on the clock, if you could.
2:21
